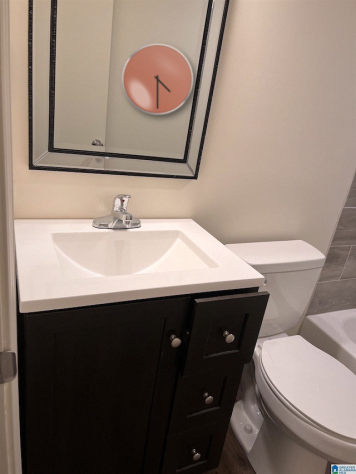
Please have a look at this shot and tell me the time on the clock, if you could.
4:30
